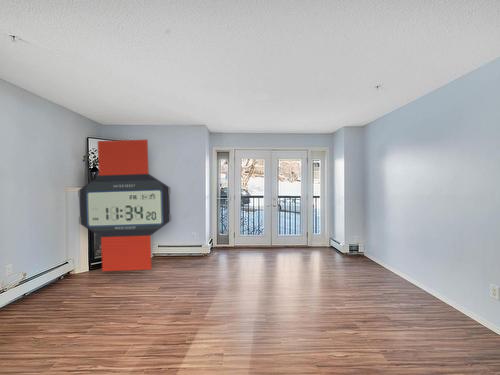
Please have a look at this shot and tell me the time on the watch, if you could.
11:34
